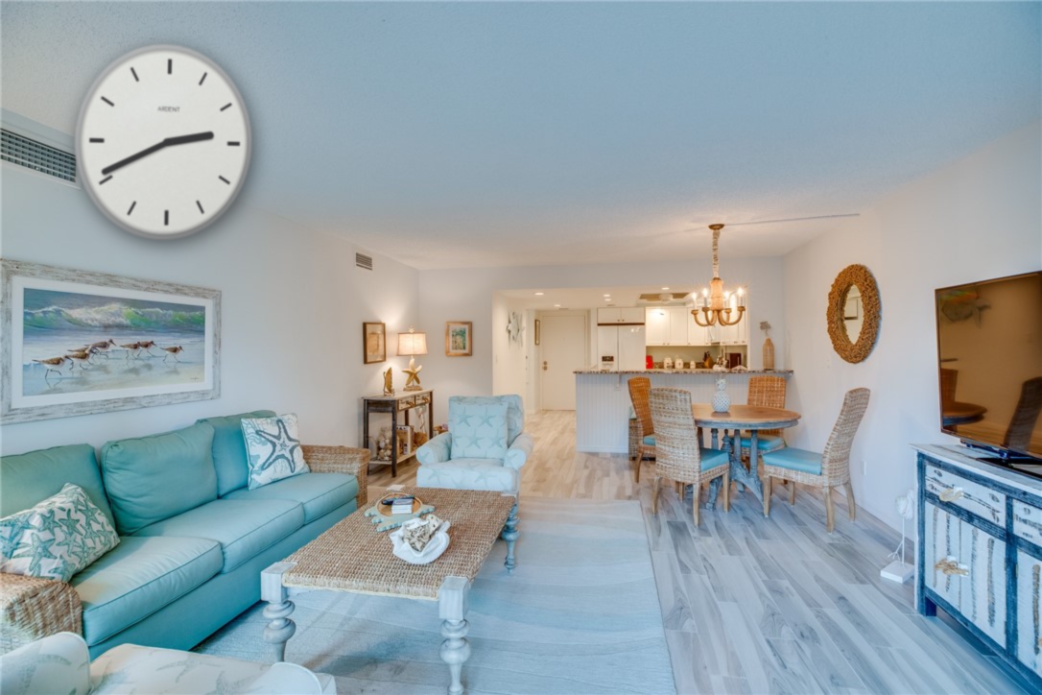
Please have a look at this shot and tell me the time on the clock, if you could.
2:41
